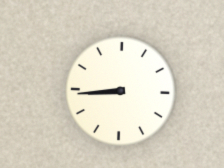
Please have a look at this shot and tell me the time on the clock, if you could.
8:44
